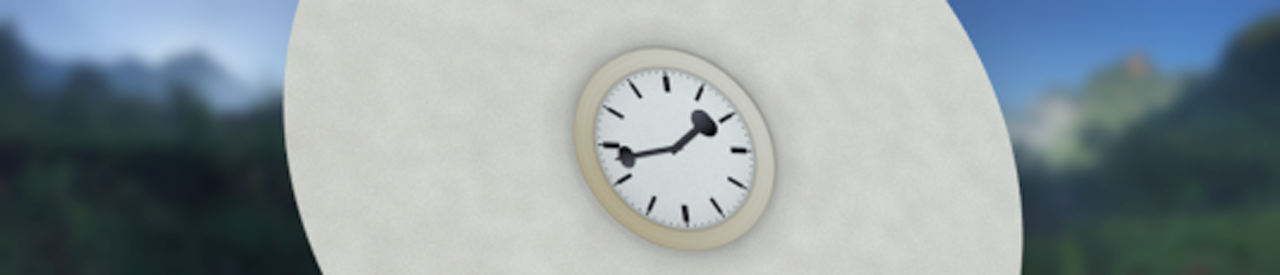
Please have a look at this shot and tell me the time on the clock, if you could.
1:43
